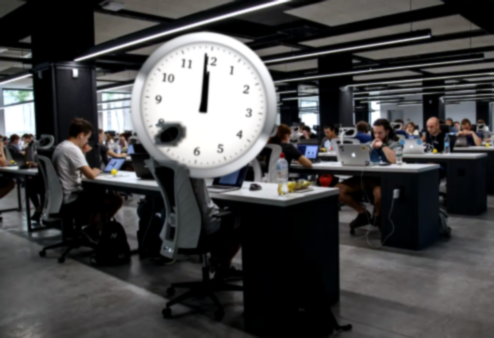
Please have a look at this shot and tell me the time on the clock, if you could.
11:59
